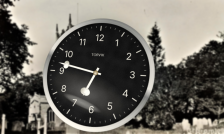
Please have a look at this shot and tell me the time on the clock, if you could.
6:47
